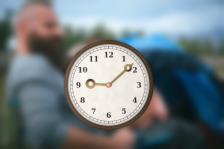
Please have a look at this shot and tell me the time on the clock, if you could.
9:08
